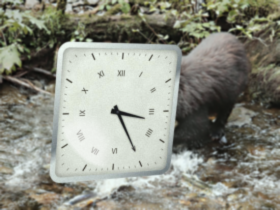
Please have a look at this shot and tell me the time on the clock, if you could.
3:25
